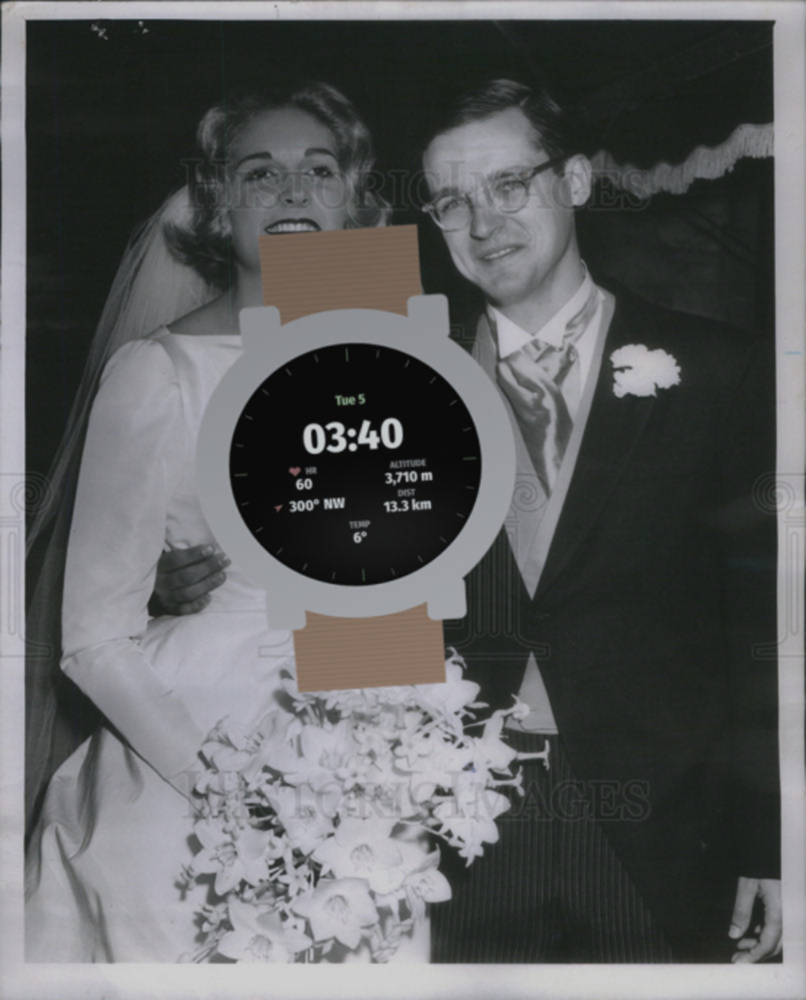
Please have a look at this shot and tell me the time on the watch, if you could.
3:40
